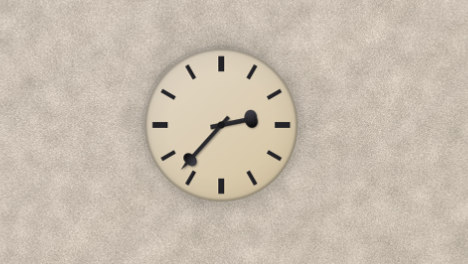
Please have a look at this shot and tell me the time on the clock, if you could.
2:37
